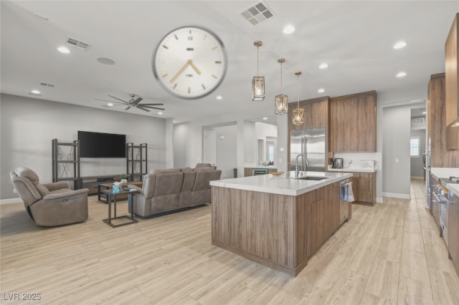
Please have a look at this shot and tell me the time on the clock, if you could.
4:37
